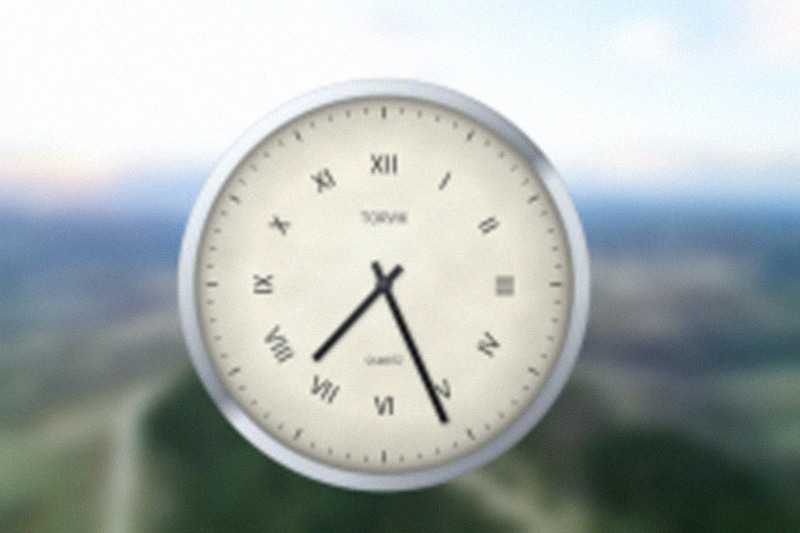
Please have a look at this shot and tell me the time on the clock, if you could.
7:26
